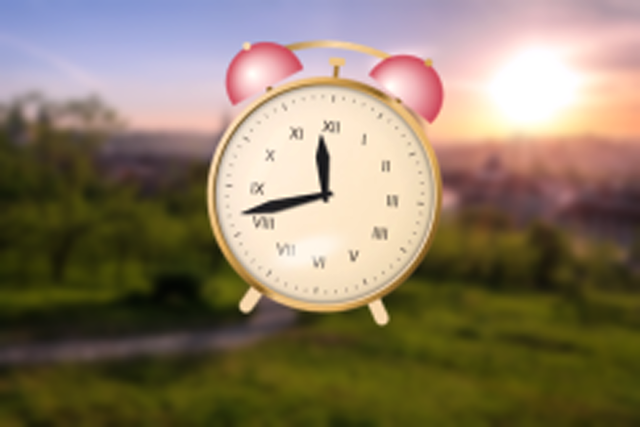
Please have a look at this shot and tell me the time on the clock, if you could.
11:42
